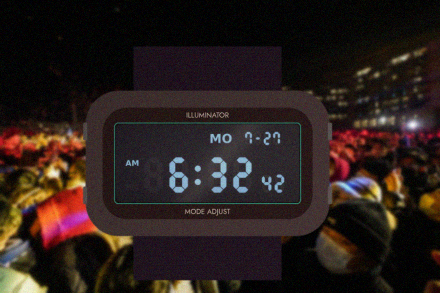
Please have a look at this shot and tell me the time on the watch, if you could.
6:32:42
